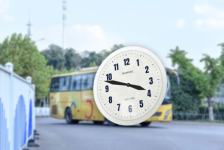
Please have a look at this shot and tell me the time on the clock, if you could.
3:48
